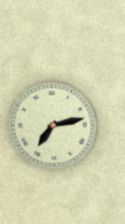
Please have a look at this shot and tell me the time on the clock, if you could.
7:13
